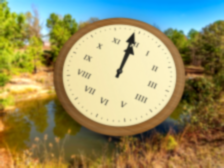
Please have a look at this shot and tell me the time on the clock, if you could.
11:59
